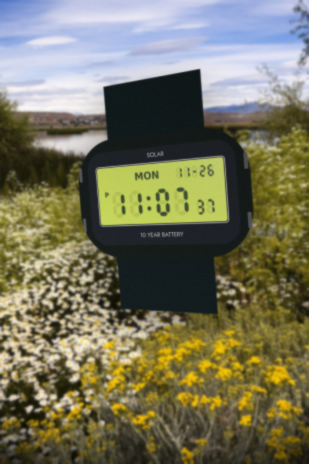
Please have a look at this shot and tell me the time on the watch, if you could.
11:07:37
